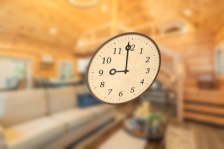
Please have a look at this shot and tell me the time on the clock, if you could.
8:59
